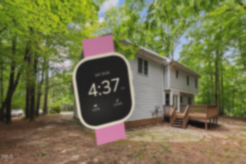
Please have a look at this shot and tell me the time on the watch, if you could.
4:37
